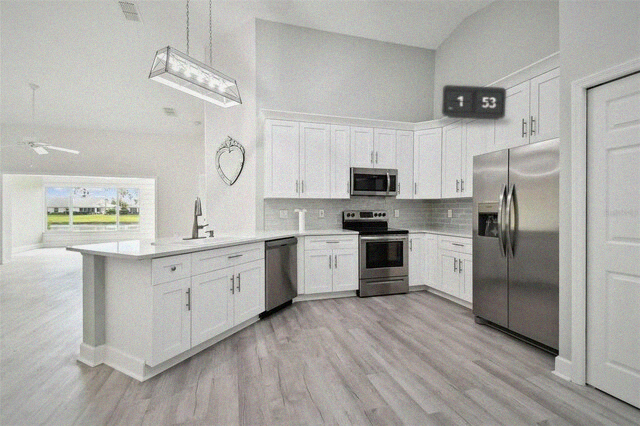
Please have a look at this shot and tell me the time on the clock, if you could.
1:53
